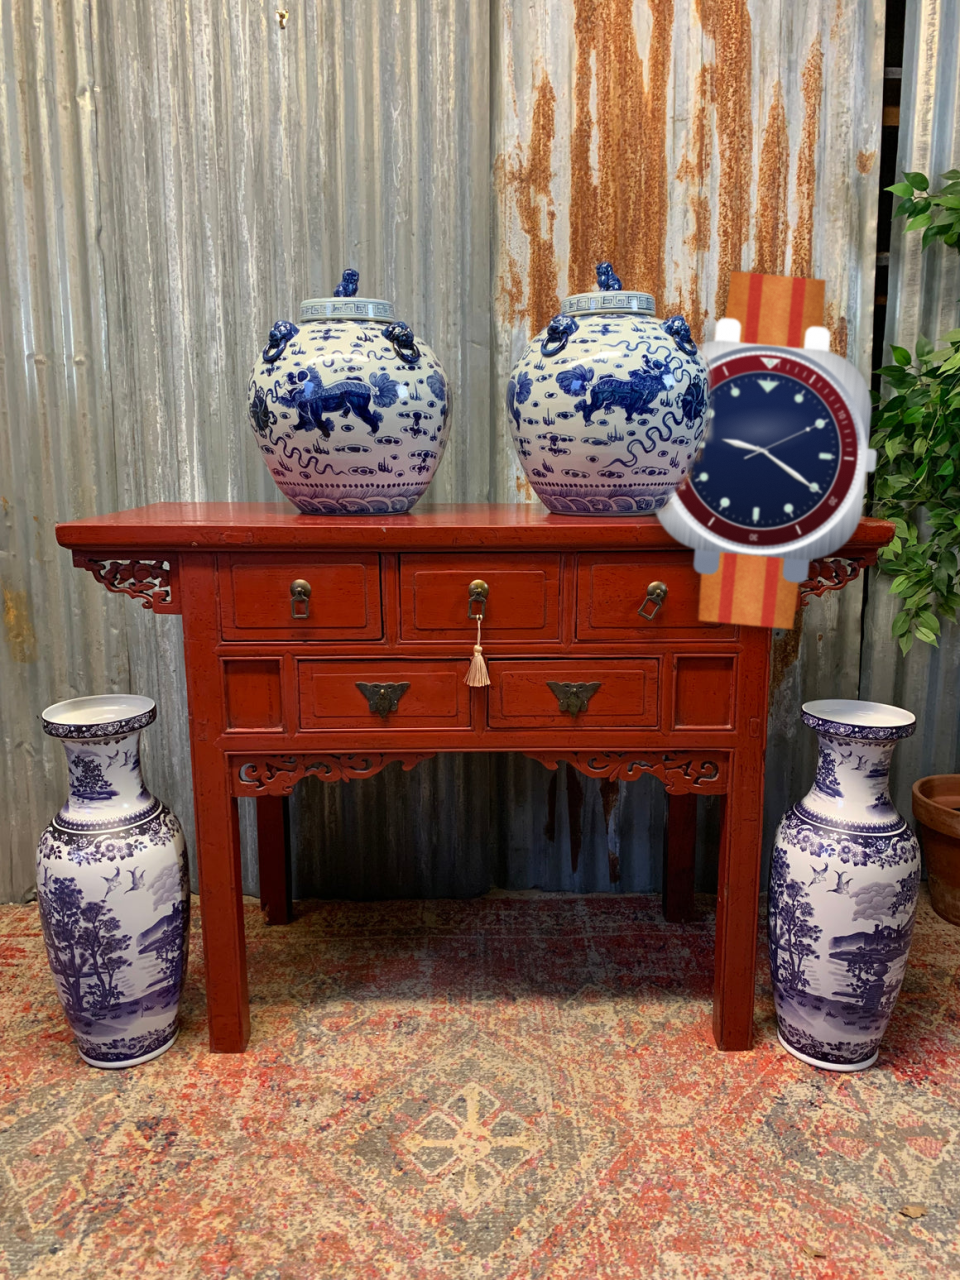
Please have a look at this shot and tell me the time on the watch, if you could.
9:20:10
